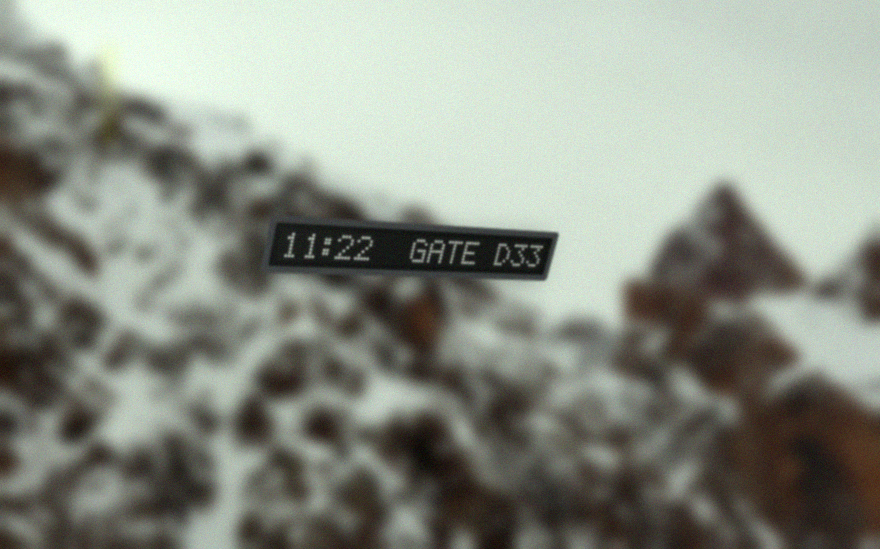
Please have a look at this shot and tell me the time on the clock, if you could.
11:22
